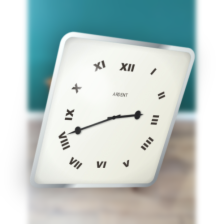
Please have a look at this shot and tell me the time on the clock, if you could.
2:41
